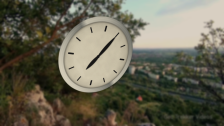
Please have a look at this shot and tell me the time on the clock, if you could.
7:05
